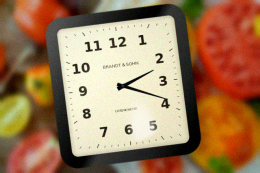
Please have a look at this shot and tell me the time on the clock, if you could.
2:19
